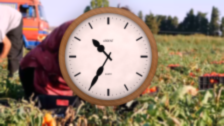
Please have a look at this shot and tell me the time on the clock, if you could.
10:35
